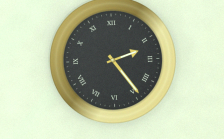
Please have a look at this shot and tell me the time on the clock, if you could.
2:24
